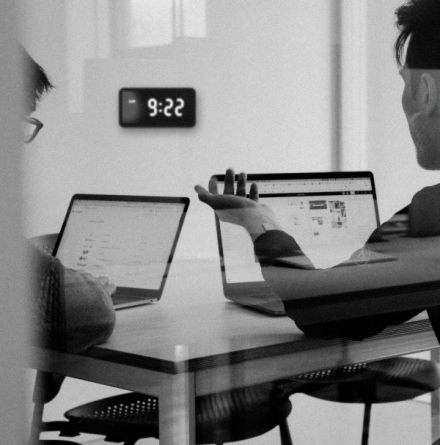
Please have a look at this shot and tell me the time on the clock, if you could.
9:22
